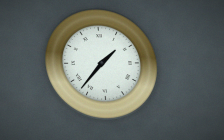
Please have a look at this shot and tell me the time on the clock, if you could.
1:37
